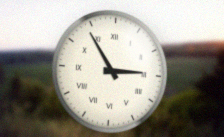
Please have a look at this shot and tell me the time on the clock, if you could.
2:54
